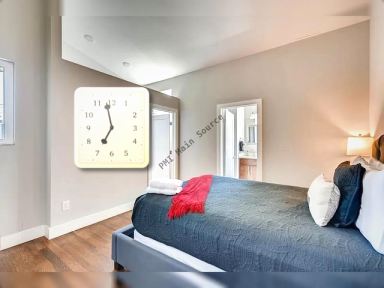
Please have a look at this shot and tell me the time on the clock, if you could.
6:58
